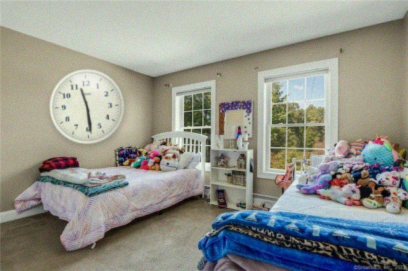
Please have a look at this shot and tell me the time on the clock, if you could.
11:29
